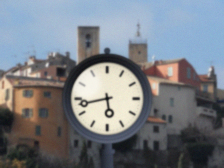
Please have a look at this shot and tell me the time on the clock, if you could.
5:43
